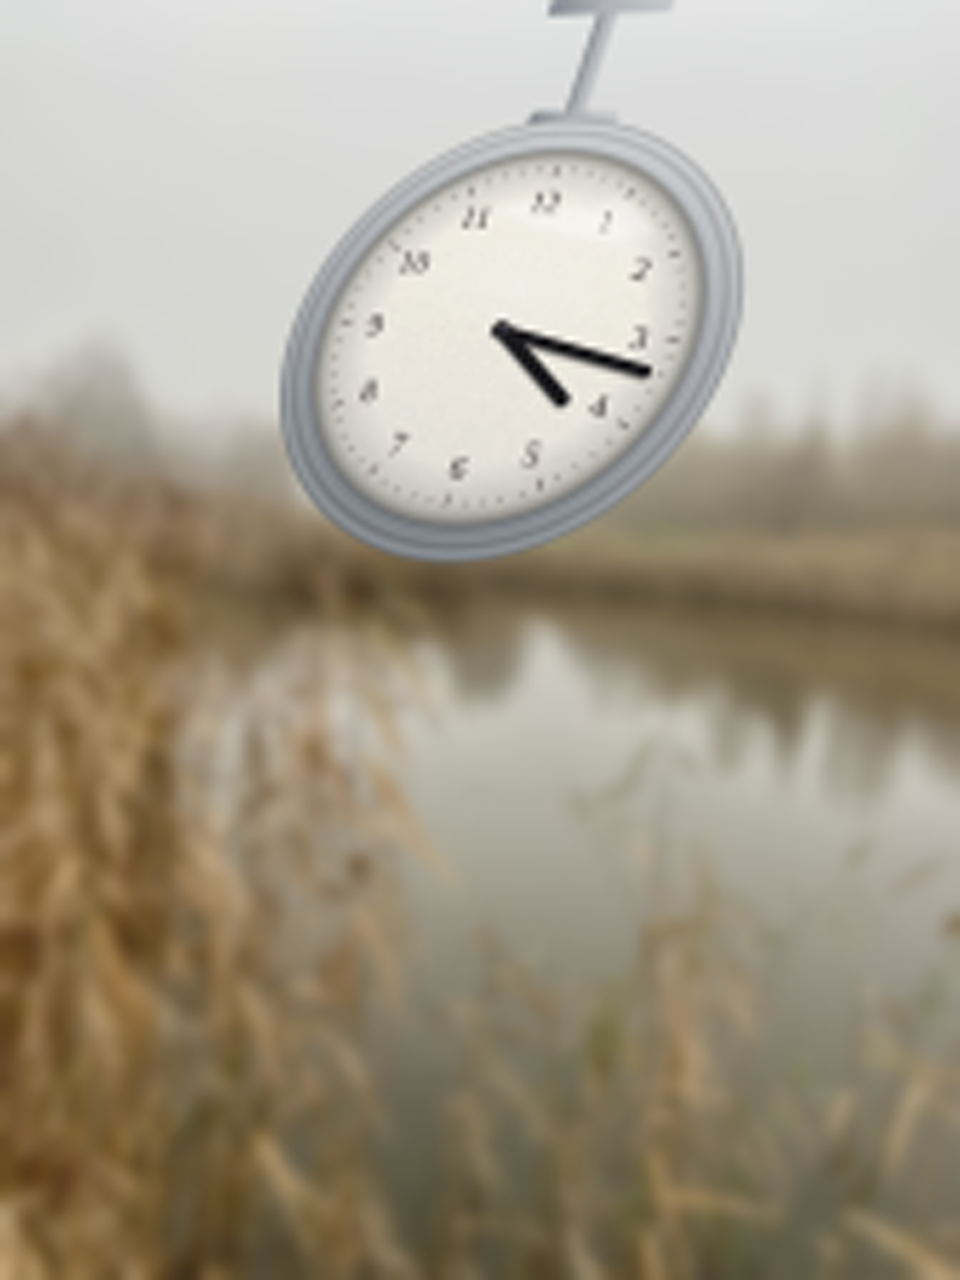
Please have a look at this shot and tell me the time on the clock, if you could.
4:17
